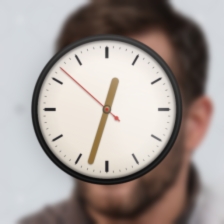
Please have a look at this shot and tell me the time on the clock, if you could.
12:32:52
